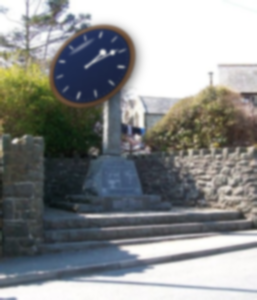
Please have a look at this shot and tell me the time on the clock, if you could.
1:09
